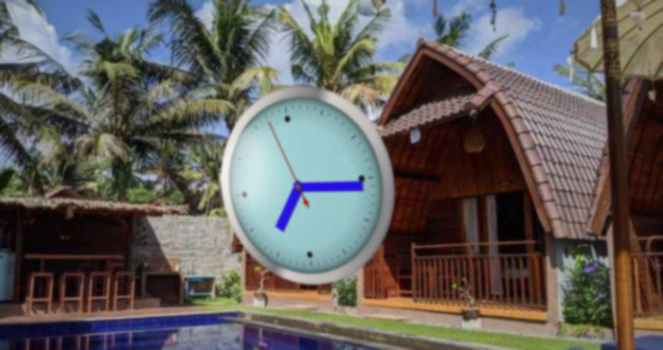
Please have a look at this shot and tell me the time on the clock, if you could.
7:15:57
